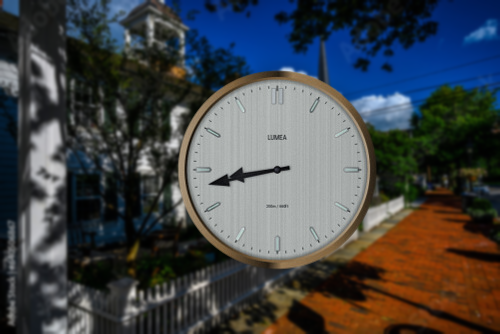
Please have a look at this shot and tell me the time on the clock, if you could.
8:43
